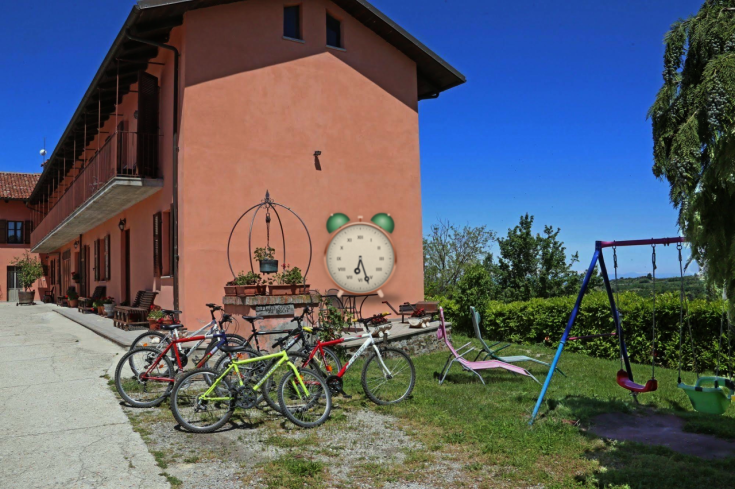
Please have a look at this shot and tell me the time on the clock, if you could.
6:27
